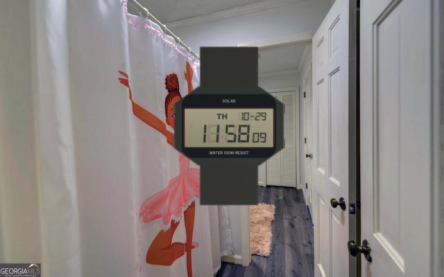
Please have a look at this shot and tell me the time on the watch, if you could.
11:58:09
